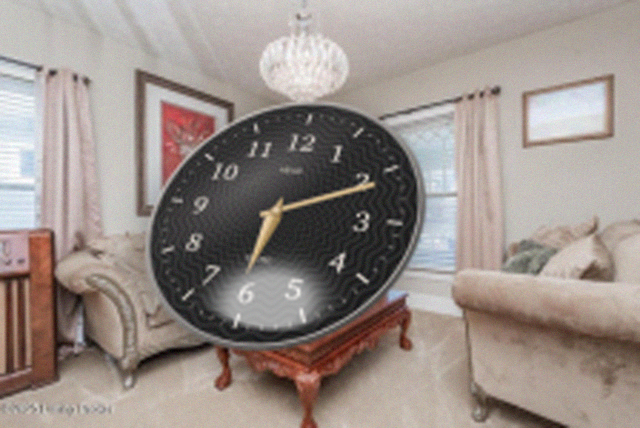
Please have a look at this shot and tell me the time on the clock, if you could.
6:11
